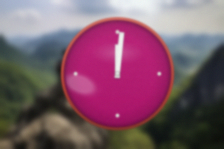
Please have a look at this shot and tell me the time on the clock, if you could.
12:01
